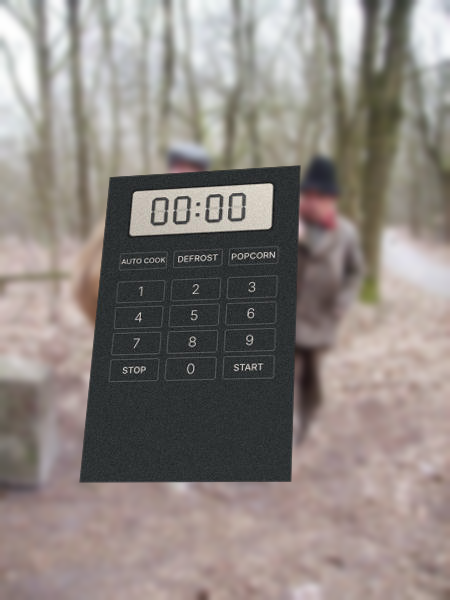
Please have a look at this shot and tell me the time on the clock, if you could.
0:00
